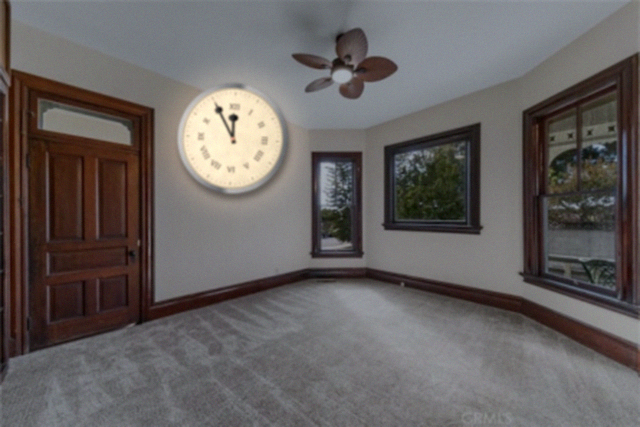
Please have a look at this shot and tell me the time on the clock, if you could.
11:55
